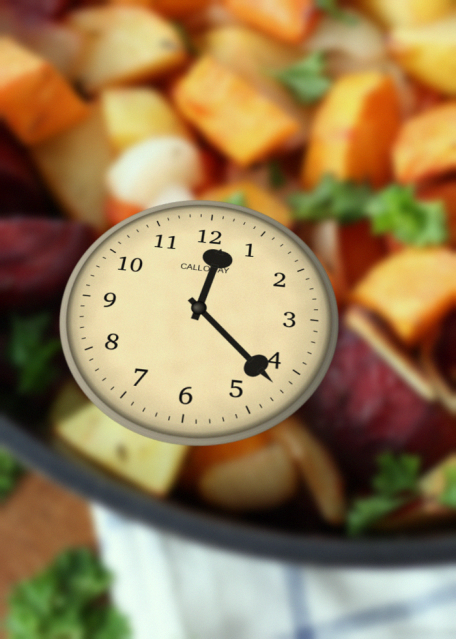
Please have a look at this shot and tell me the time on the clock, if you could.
12:22
